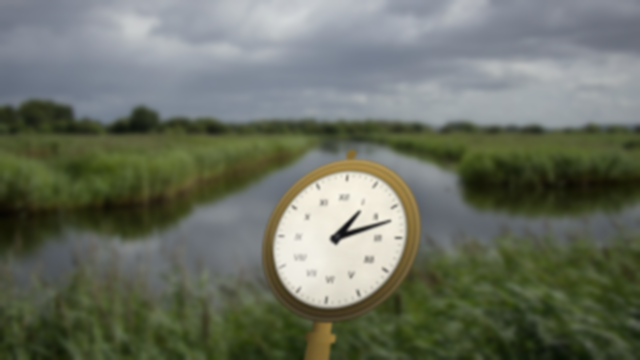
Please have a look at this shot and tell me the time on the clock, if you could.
1:12
